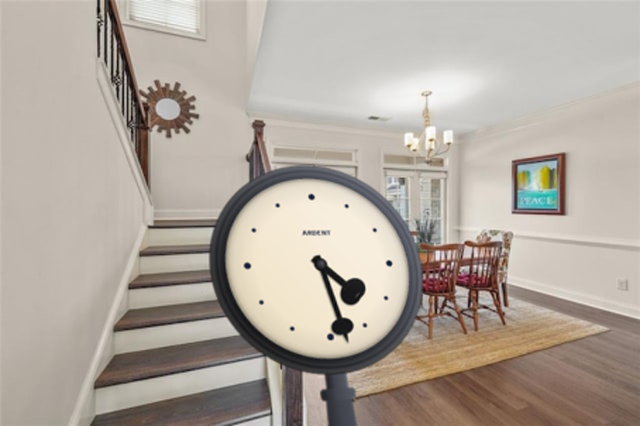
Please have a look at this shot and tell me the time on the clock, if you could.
4:28
